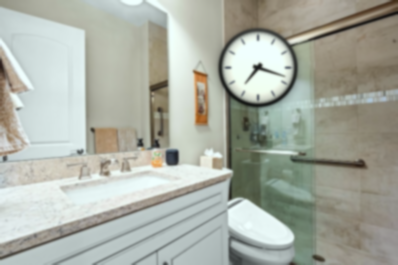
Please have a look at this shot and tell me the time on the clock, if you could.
7:18
